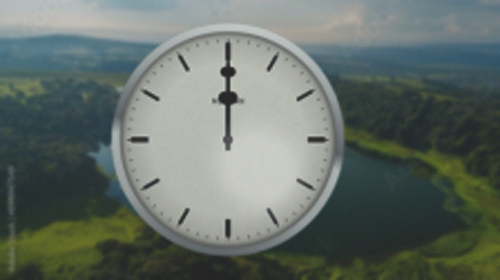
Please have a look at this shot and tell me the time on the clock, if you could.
12:00
